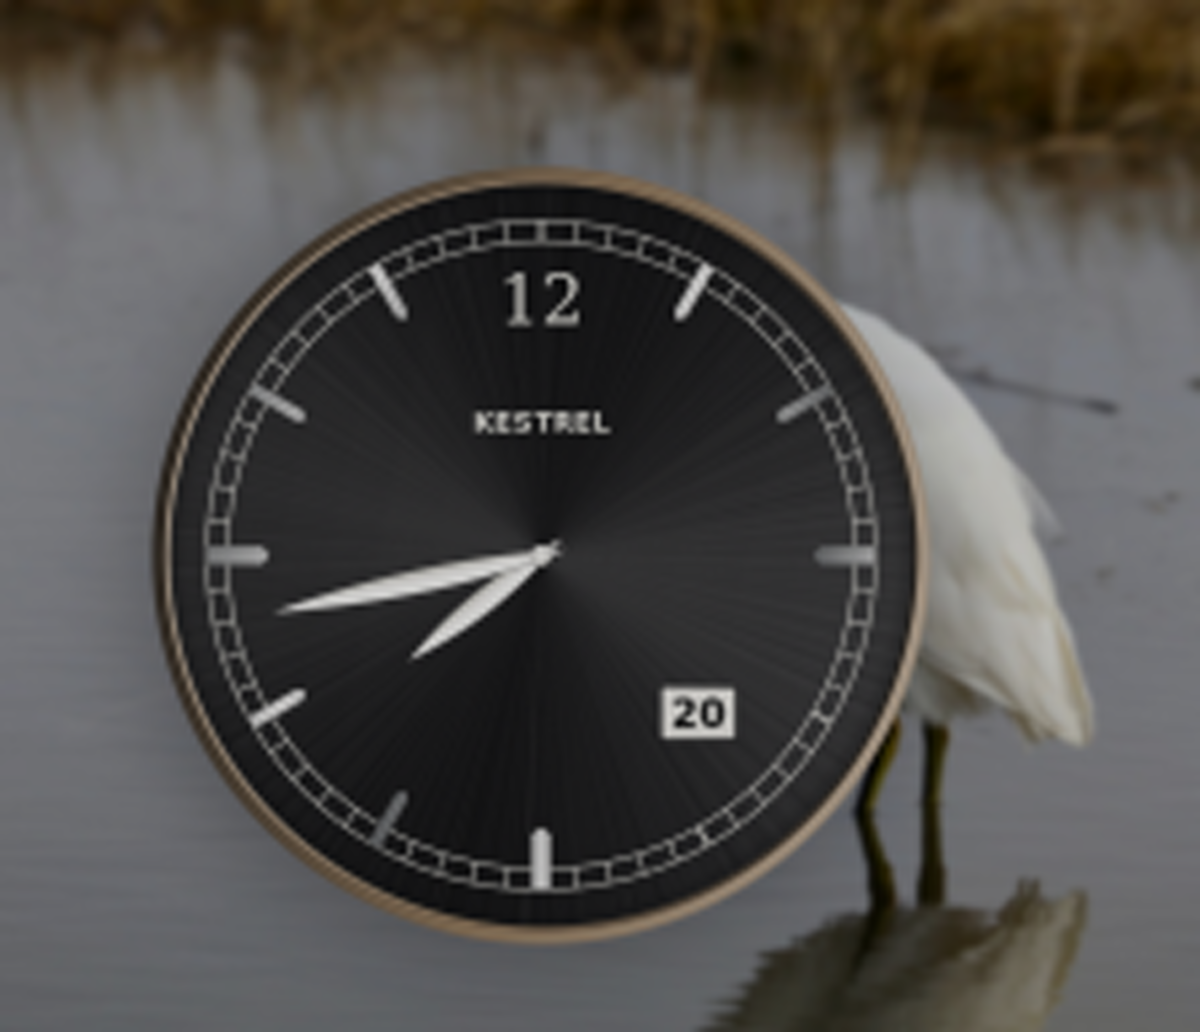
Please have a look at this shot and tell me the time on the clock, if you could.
7:43
